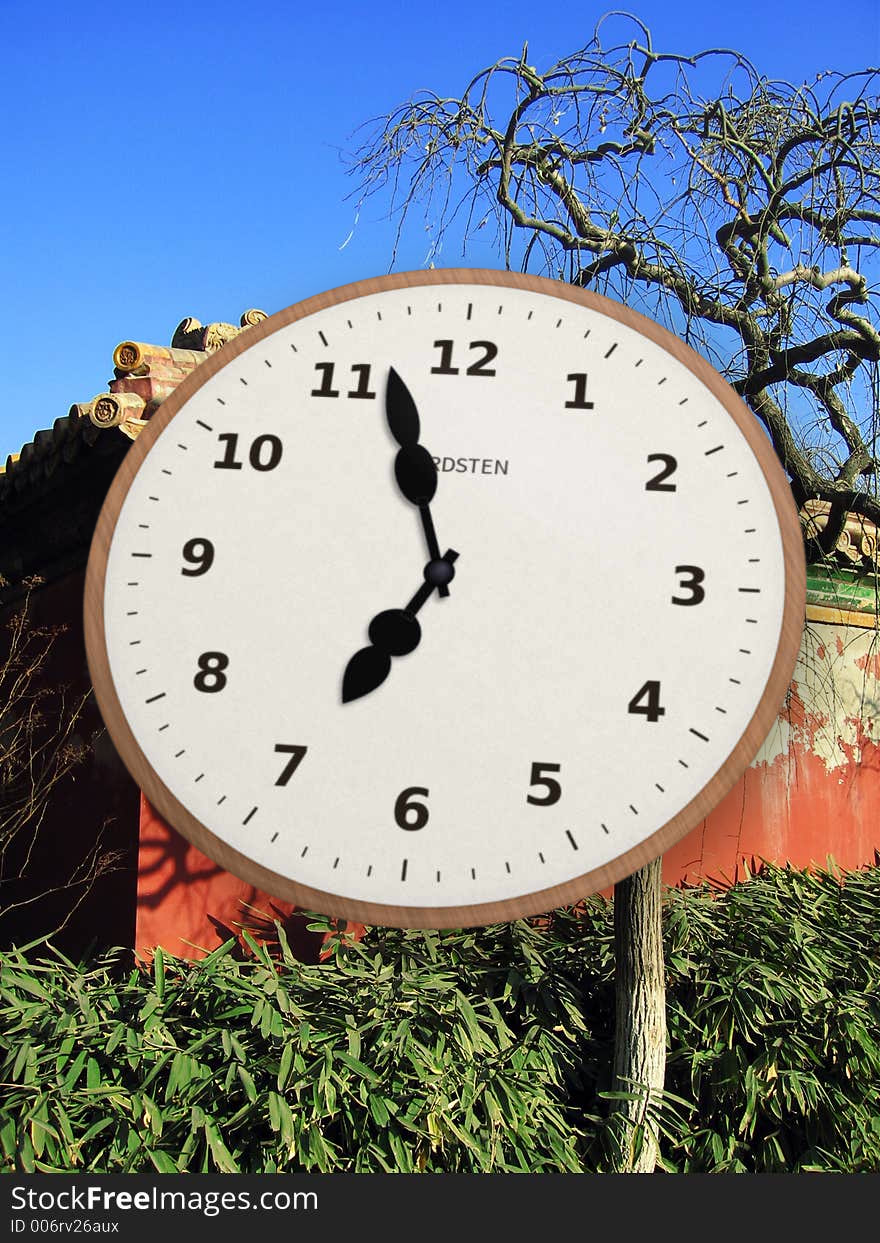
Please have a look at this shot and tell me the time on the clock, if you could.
6:57
